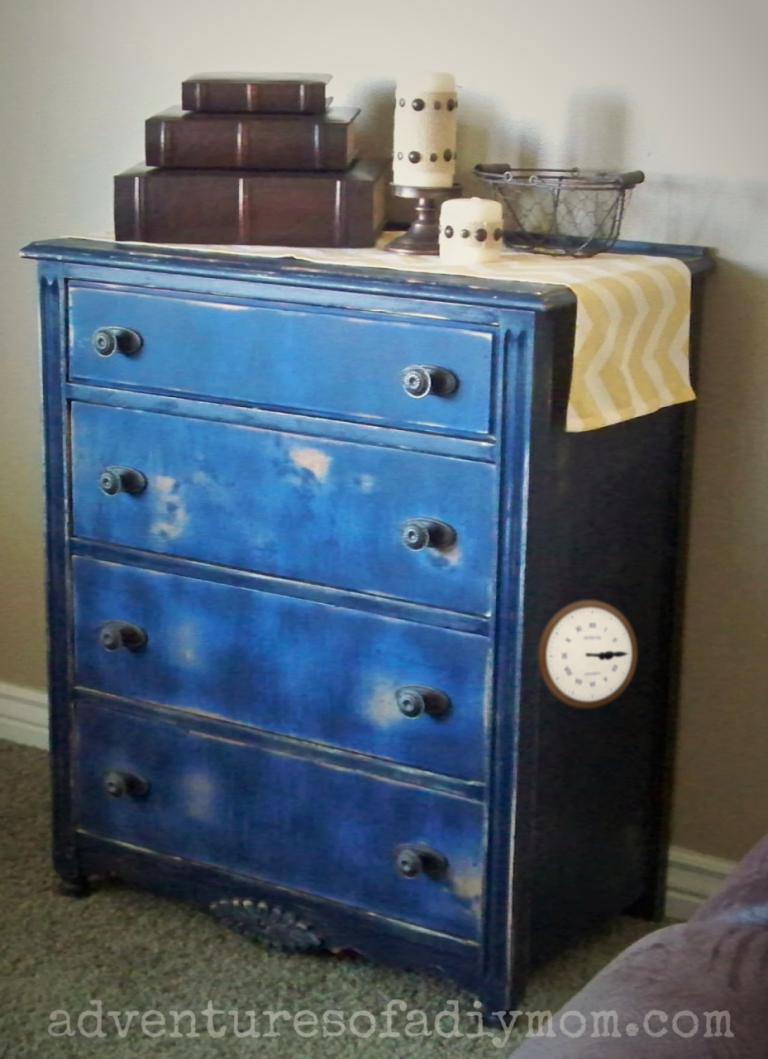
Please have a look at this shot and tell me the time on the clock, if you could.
3:15
